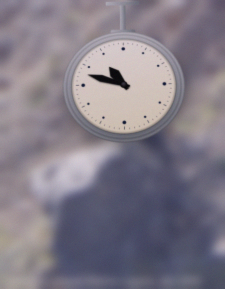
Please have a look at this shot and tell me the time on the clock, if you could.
10:48
